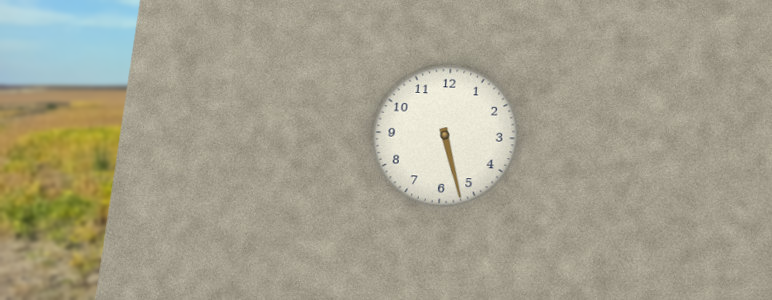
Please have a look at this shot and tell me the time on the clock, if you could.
5:27
